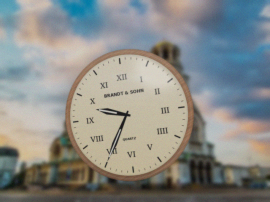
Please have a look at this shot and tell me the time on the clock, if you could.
9:35
